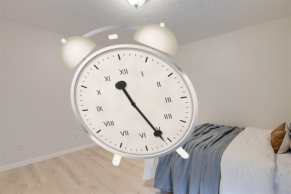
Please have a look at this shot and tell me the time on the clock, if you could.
11:26
